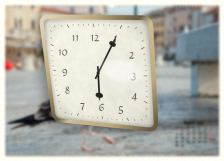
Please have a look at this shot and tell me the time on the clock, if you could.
6:05
